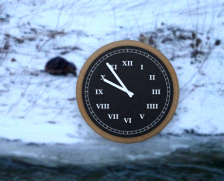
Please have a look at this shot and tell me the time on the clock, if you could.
9:54
